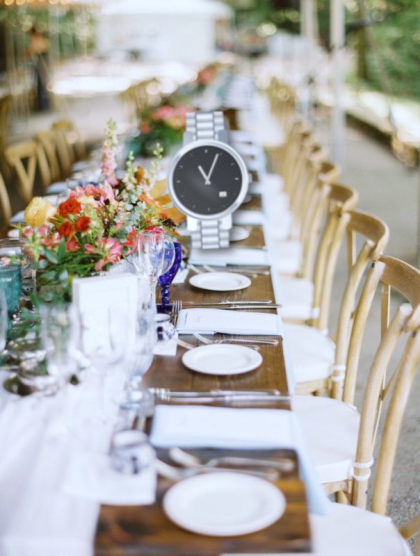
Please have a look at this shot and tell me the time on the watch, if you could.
11:04
